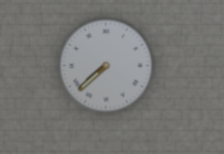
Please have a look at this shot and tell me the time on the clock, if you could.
7:38
